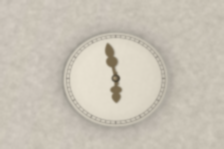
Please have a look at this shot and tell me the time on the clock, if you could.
5:58
